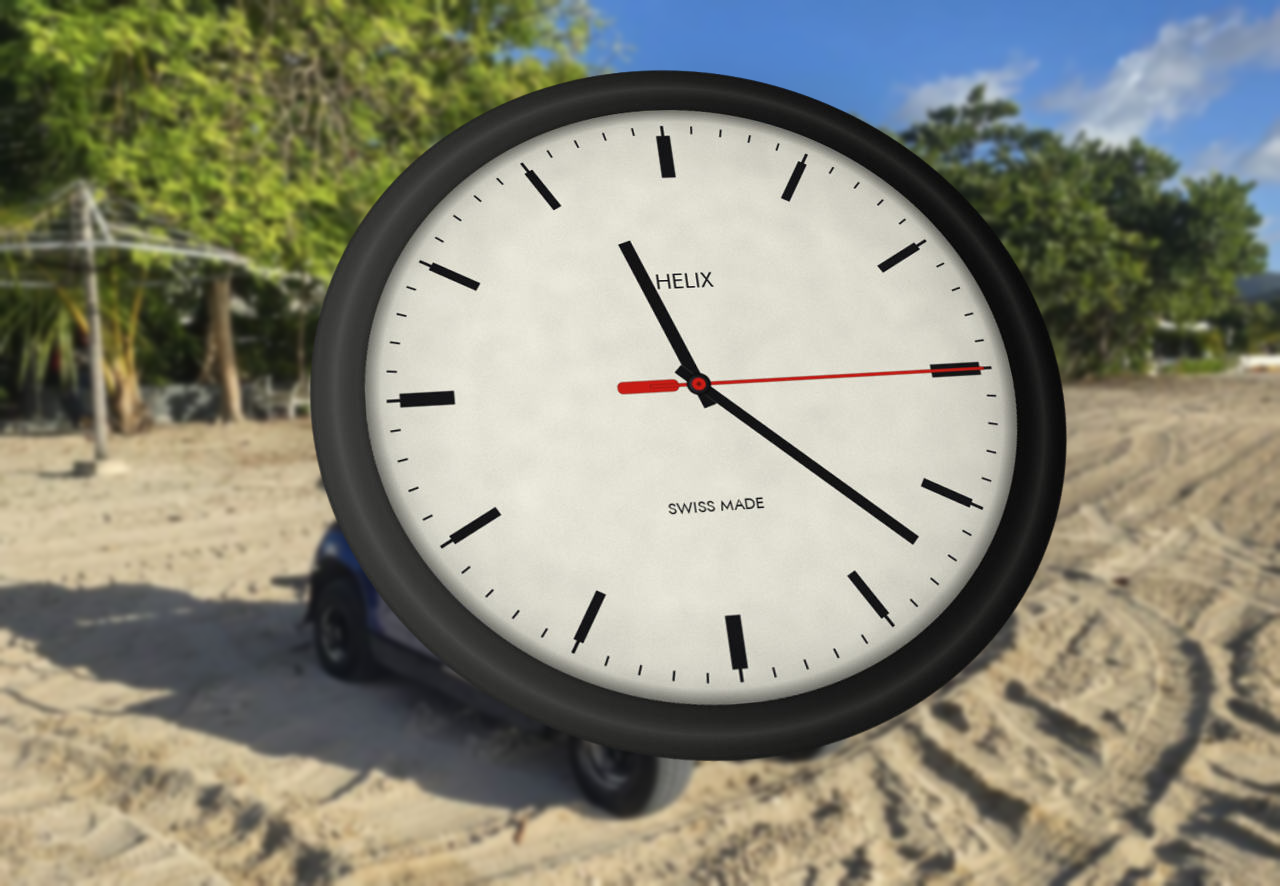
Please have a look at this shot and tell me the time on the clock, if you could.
11:22:15
